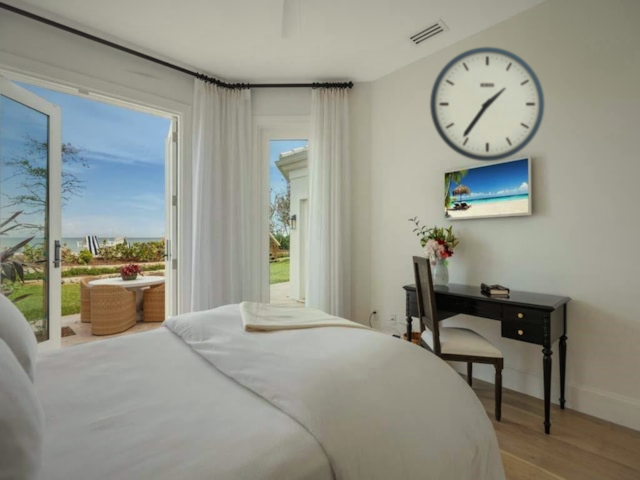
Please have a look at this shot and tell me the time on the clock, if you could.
1:36
